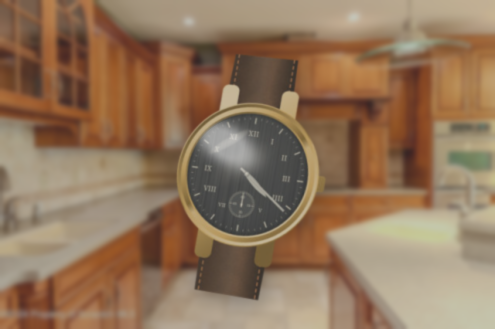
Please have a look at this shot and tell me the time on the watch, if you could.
4:21
